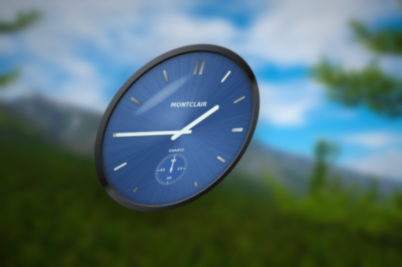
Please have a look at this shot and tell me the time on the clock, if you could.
1:45
